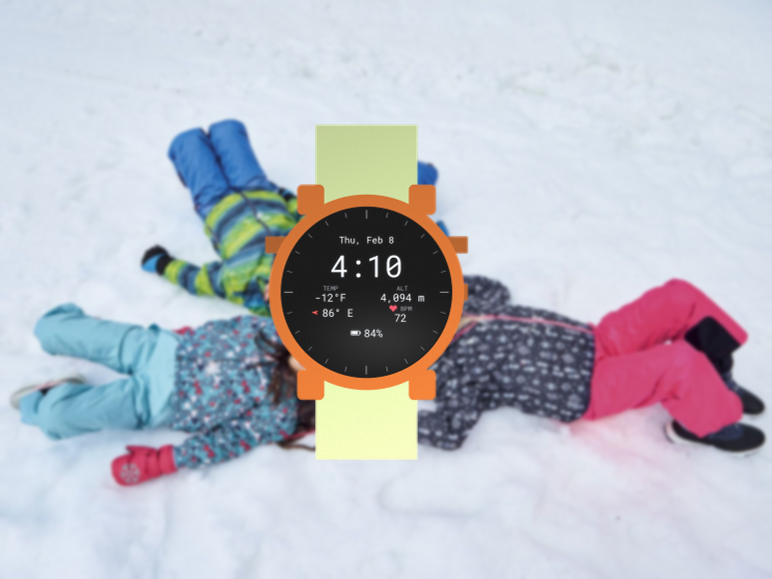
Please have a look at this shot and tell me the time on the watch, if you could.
4:10
